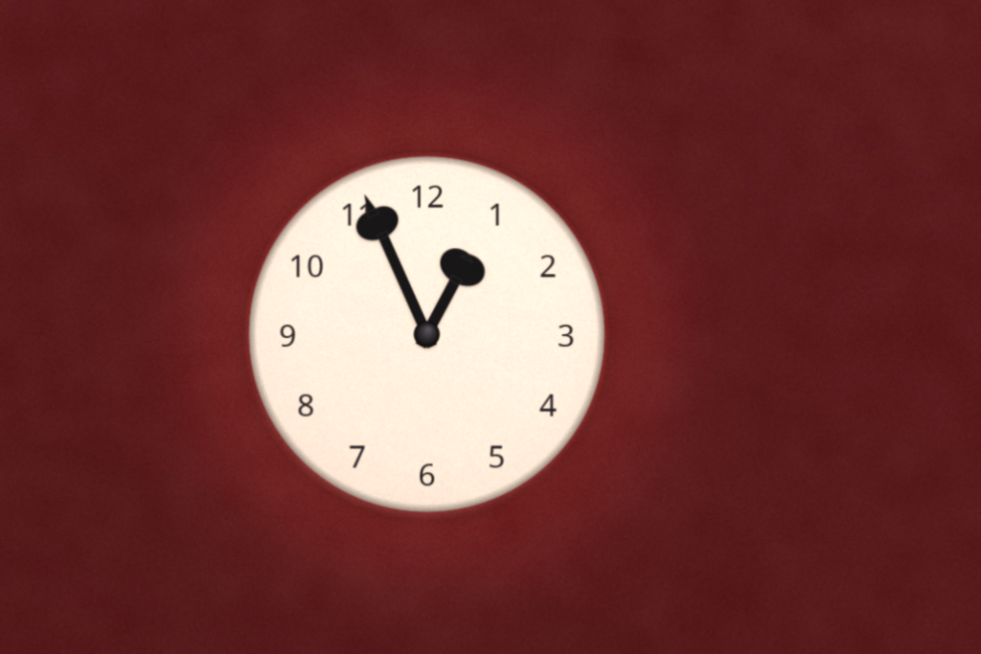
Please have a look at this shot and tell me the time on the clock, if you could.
12:56
